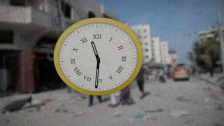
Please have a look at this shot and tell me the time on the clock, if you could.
11:31
